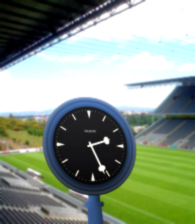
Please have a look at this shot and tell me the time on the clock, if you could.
2:26
